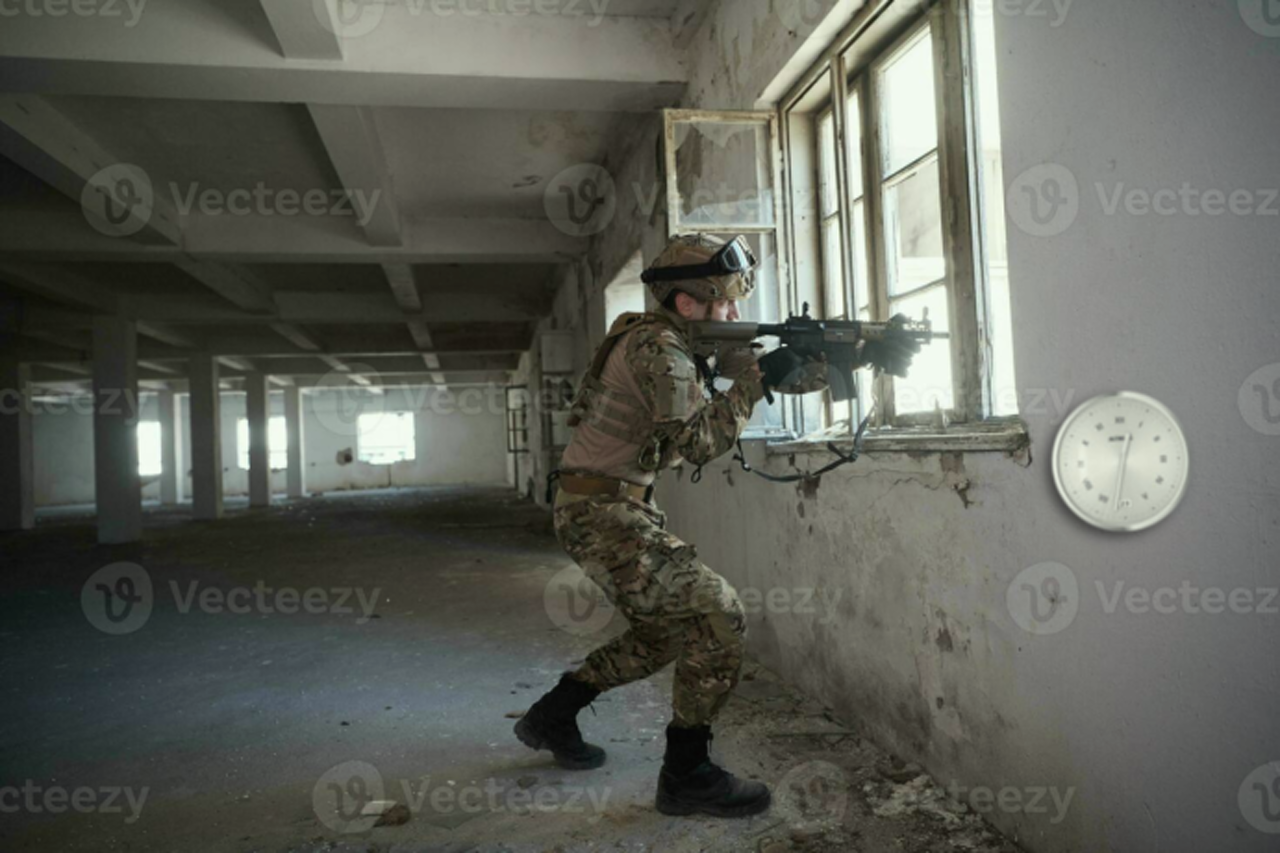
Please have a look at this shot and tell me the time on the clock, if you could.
12:32
